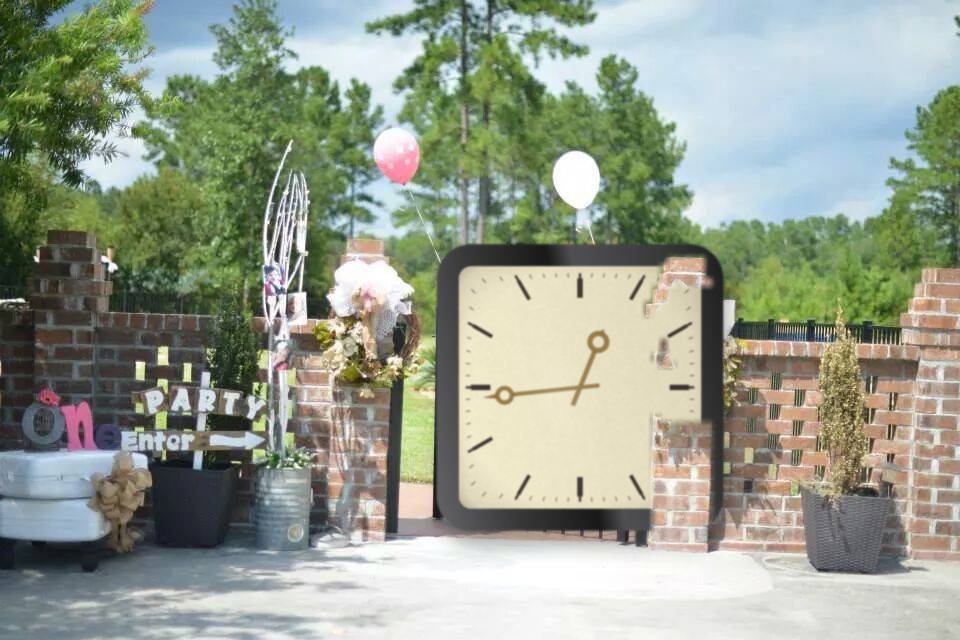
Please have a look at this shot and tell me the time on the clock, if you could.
12:44
